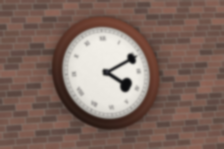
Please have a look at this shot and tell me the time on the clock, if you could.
4:11
